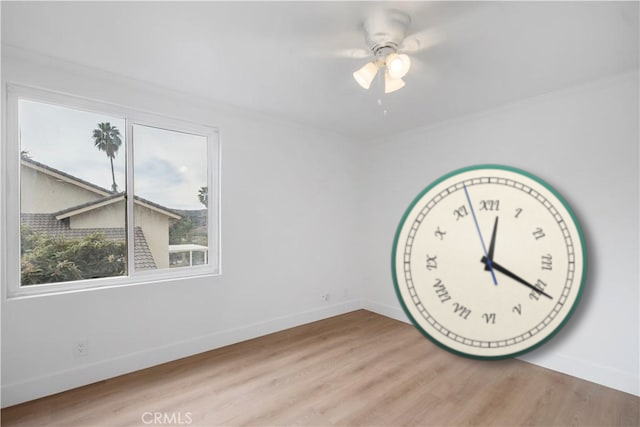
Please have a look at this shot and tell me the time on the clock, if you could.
12:19:57
